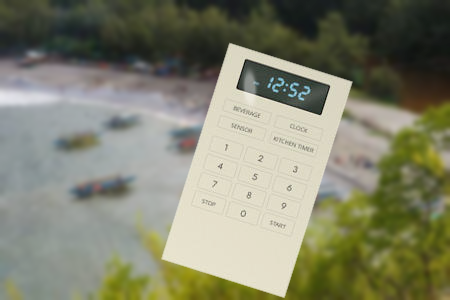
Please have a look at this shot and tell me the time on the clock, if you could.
12:52
